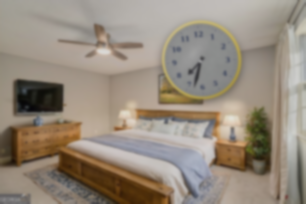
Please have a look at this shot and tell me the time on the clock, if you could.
7:33
